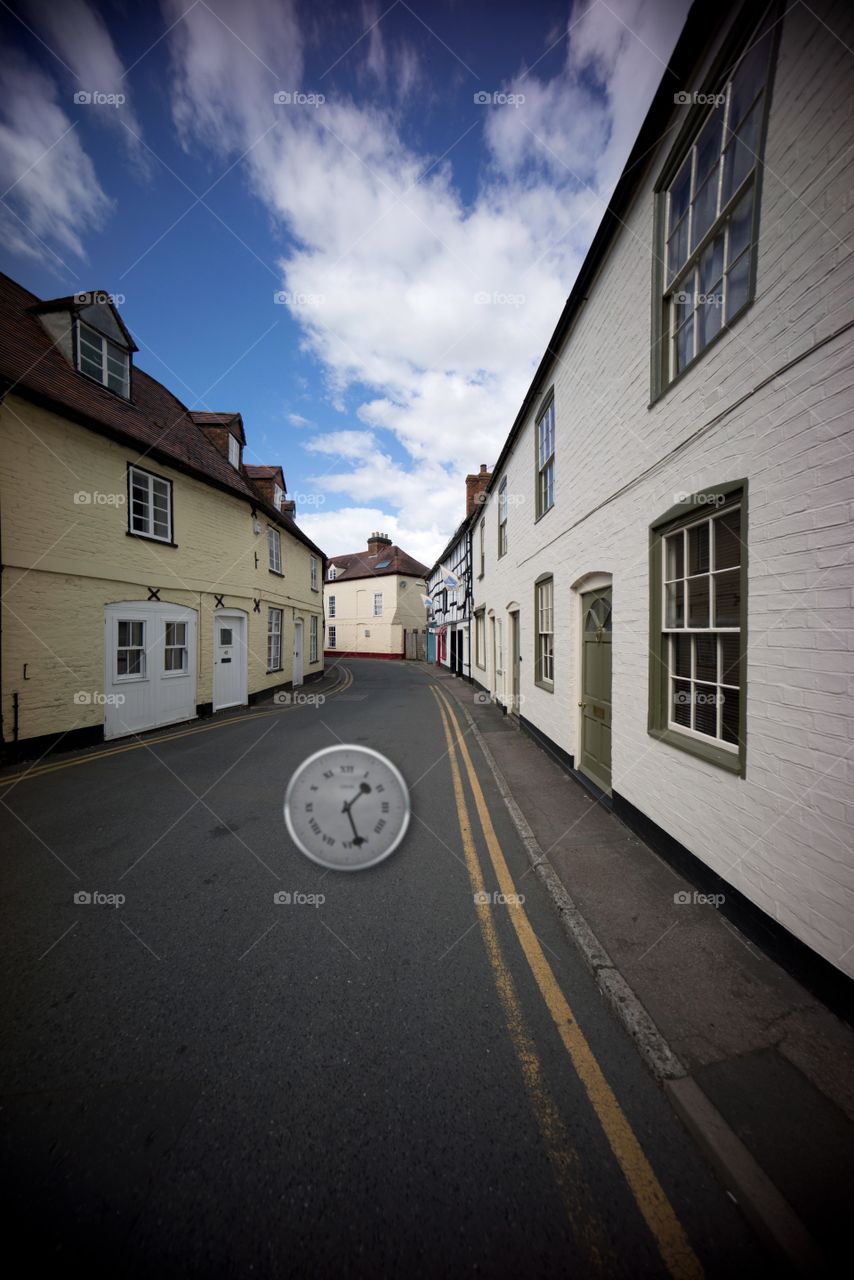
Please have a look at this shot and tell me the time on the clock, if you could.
1:27
